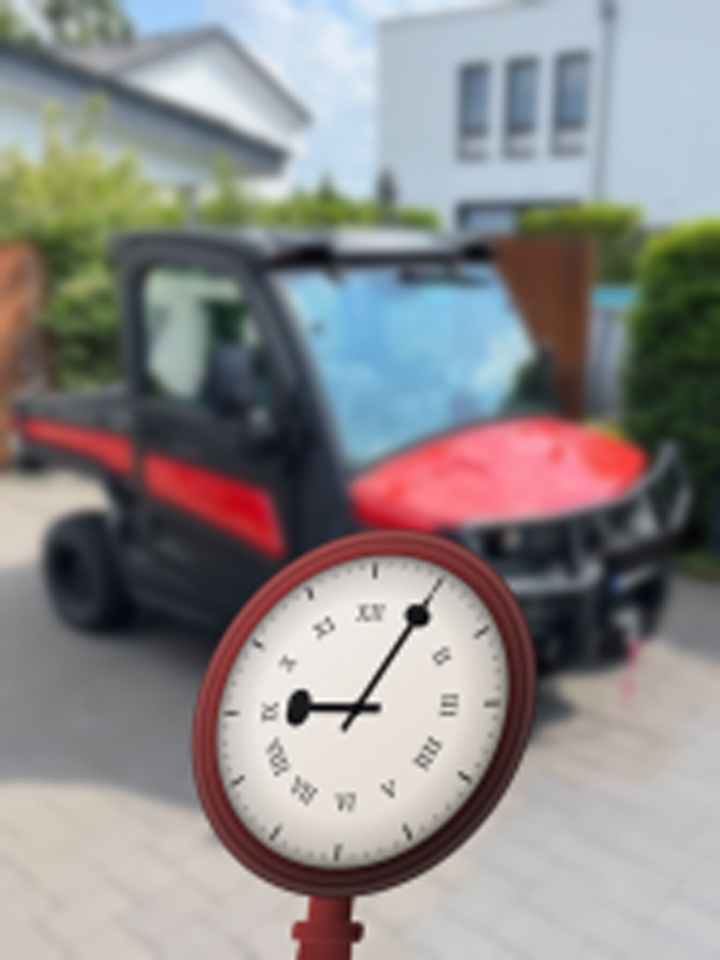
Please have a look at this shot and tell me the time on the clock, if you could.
9:05
